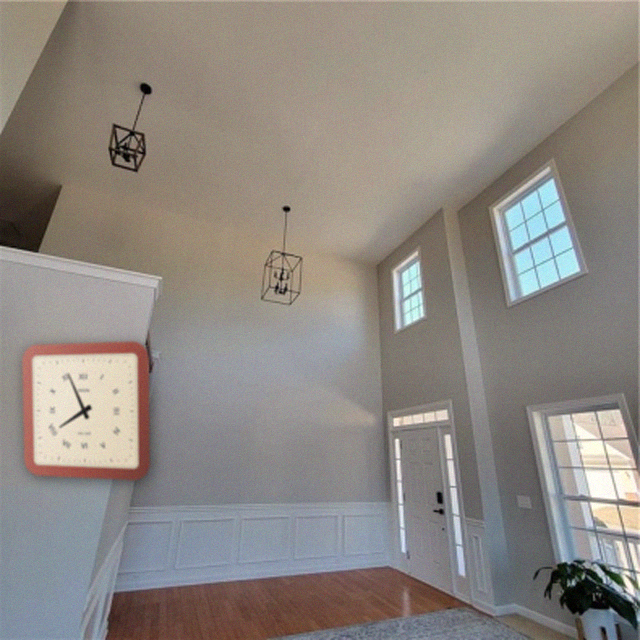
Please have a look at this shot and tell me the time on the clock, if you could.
7:56
